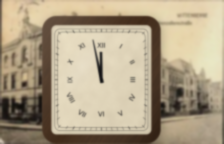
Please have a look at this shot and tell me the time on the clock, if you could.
11:58
